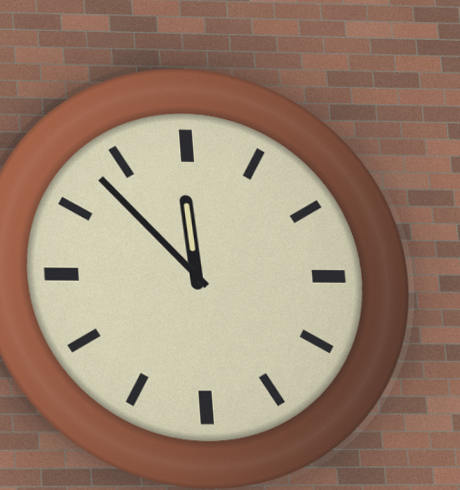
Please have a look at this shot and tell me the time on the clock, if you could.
11:53
